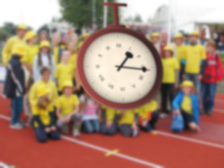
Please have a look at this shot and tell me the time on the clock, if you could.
1:16
